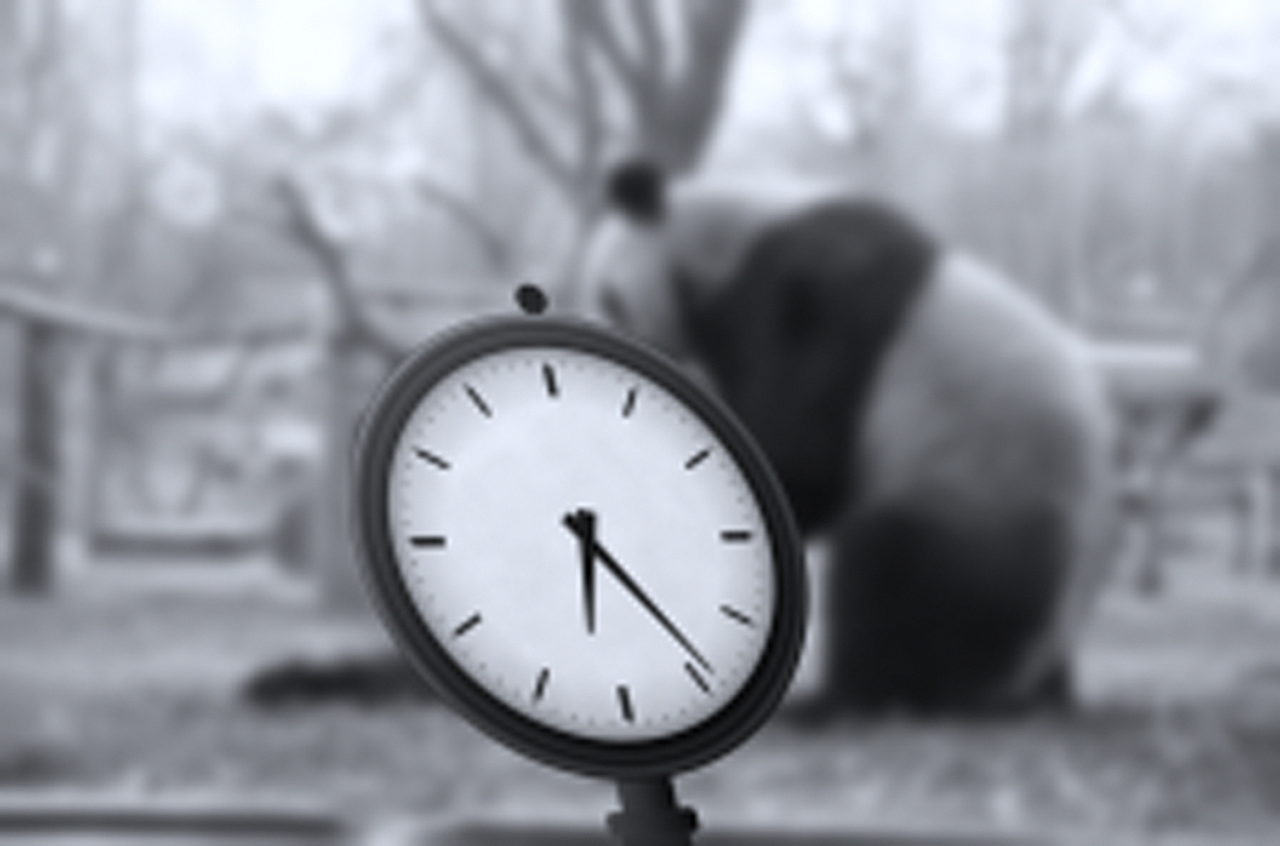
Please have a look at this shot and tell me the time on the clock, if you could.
6:24
